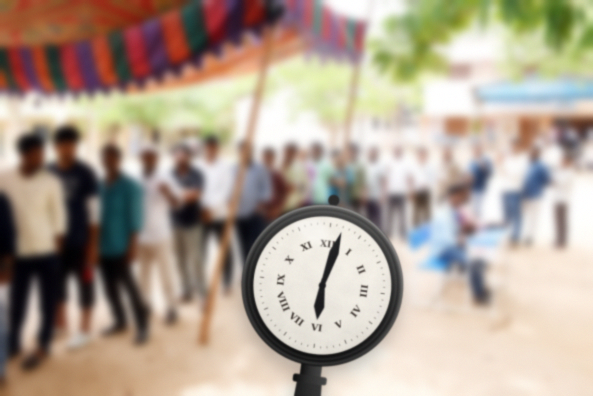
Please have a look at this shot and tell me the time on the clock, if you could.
6:02
